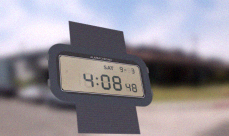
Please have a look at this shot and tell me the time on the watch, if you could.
4:08:48
